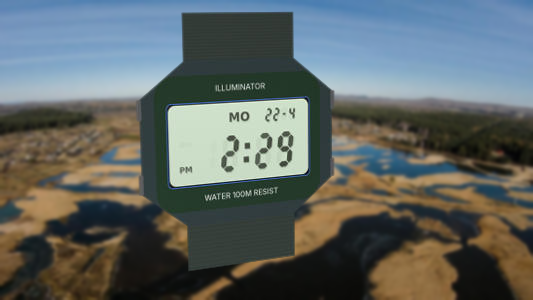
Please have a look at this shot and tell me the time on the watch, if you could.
2:29
